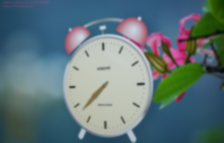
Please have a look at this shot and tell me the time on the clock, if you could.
7:38
